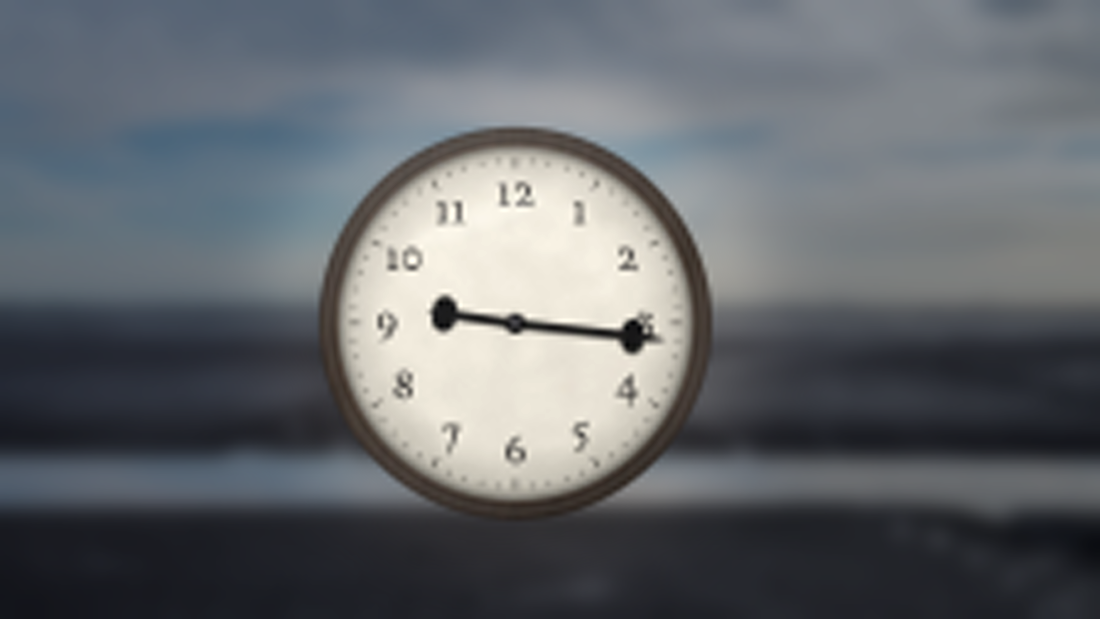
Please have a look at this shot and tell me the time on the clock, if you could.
9:16
